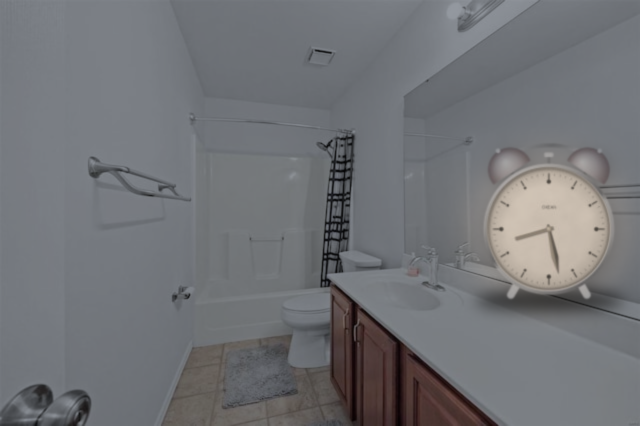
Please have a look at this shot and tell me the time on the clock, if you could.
8:28
